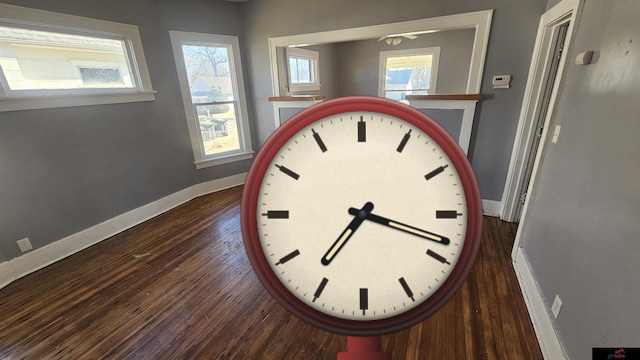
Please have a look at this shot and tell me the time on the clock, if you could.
7:18
